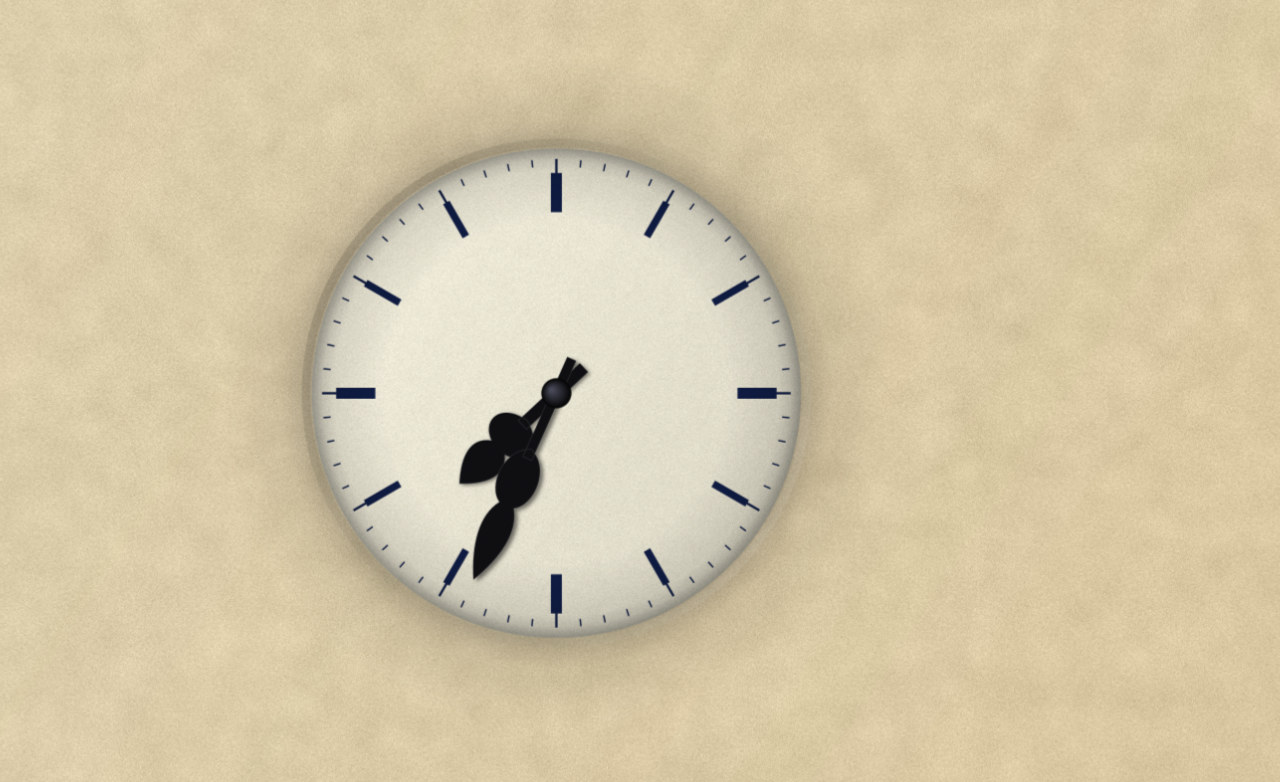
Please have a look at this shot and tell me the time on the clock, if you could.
7:34
